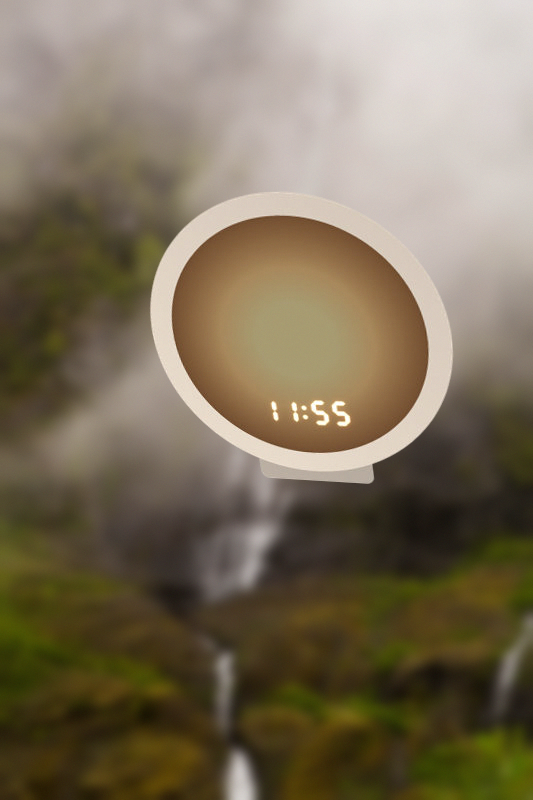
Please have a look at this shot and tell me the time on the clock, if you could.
11:55
